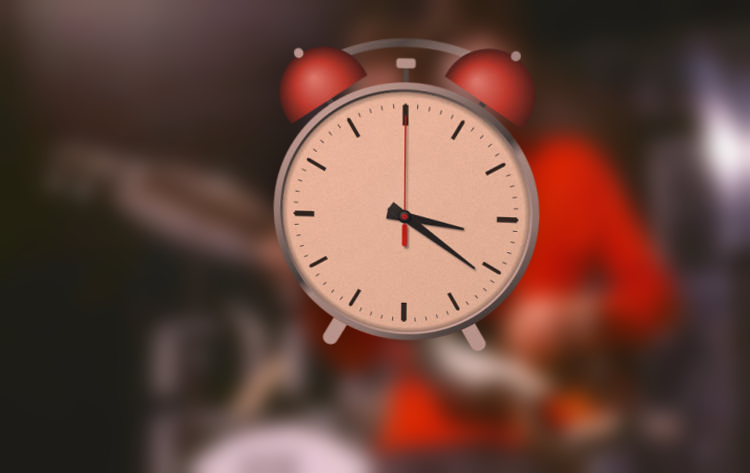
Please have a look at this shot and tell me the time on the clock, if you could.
3:21:00
